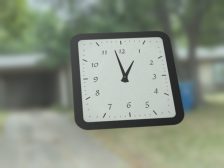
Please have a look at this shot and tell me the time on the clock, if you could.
12:58
